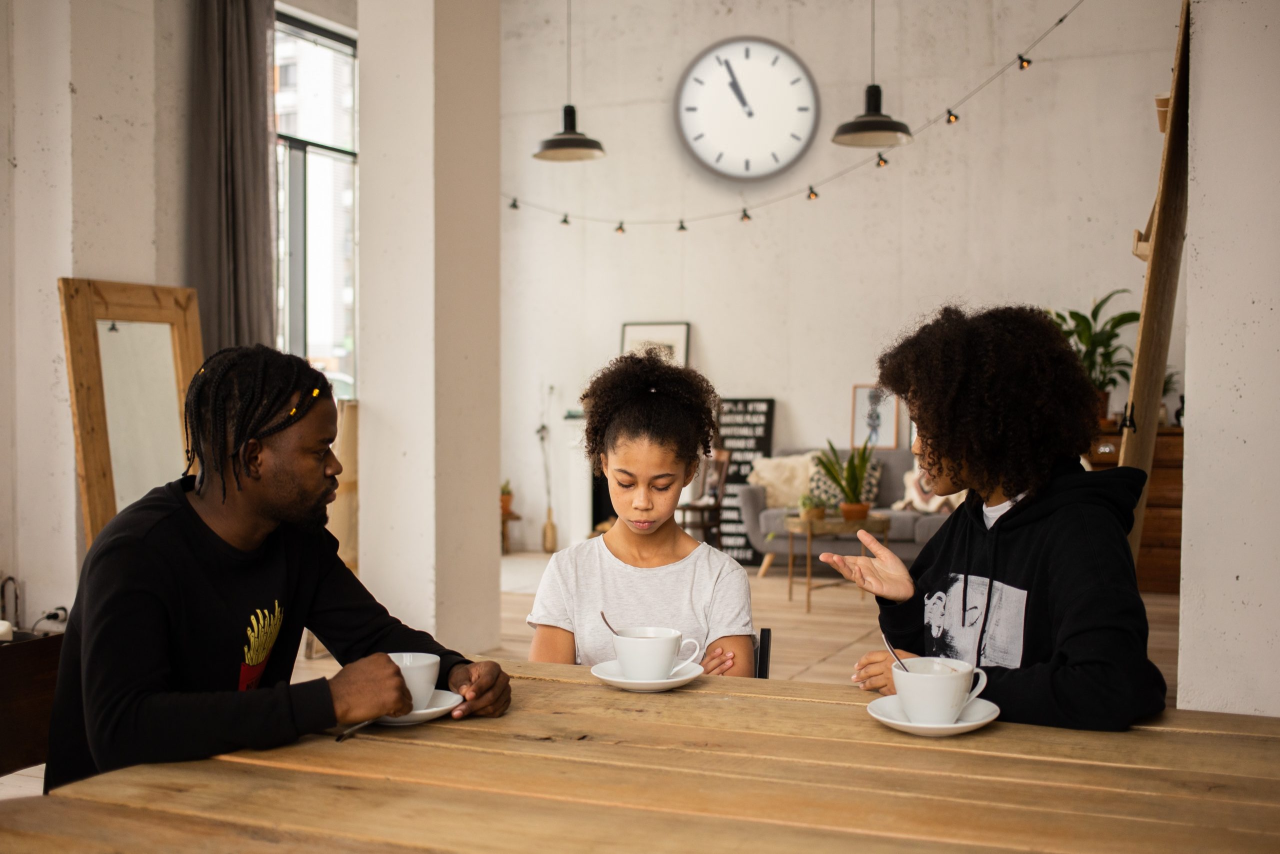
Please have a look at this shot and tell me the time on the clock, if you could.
10:56
